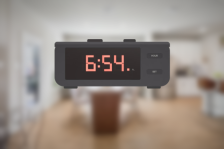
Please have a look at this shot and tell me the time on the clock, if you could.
6:54
